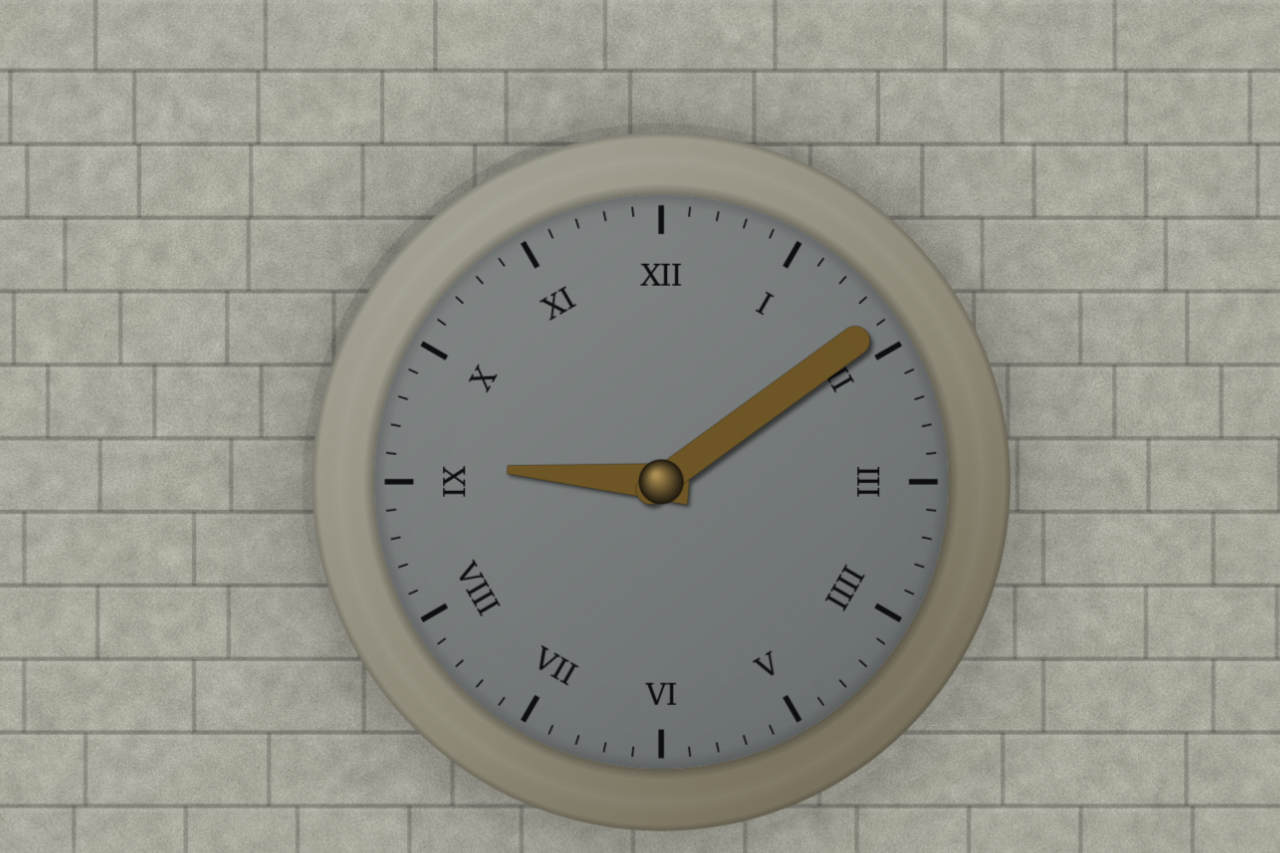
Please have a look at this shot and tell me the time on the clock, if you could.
9:09
